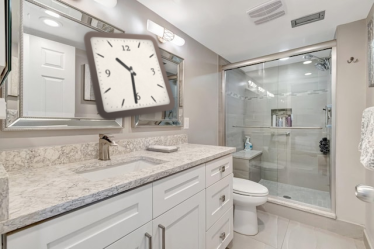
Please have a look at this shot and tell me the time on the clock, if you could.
10:31
